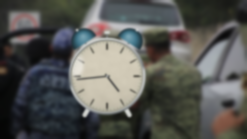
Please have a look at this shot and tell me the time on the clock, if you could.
4:44
